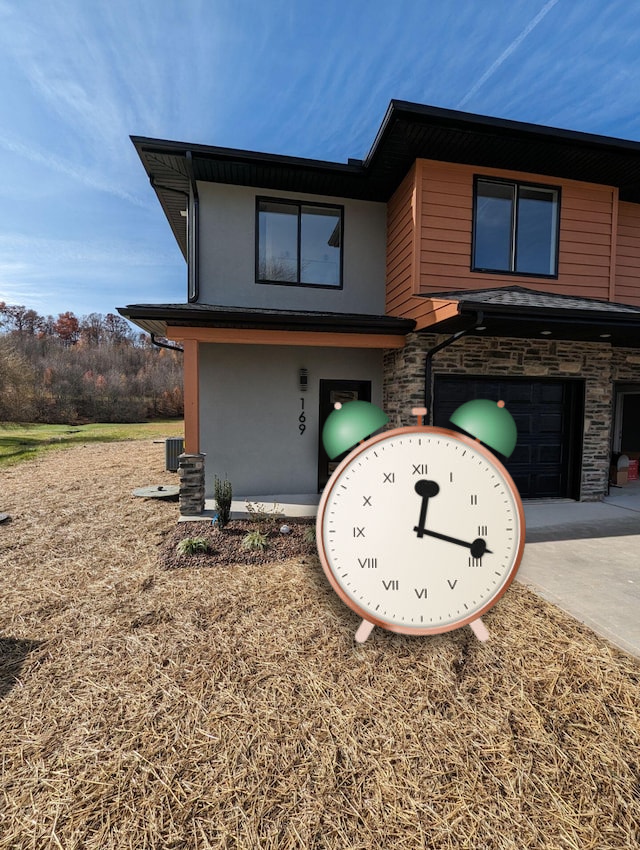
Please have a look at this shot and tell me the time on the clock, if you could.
12:18
